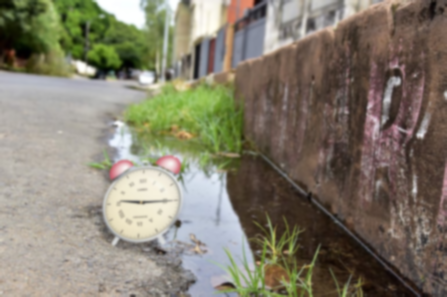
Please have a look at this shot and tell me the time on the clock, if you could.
9:15
